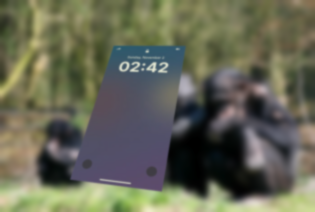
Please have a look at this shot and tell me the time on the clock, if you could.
2:42
